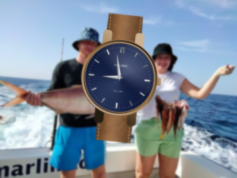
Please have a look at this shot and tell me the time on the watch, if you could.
8:58
